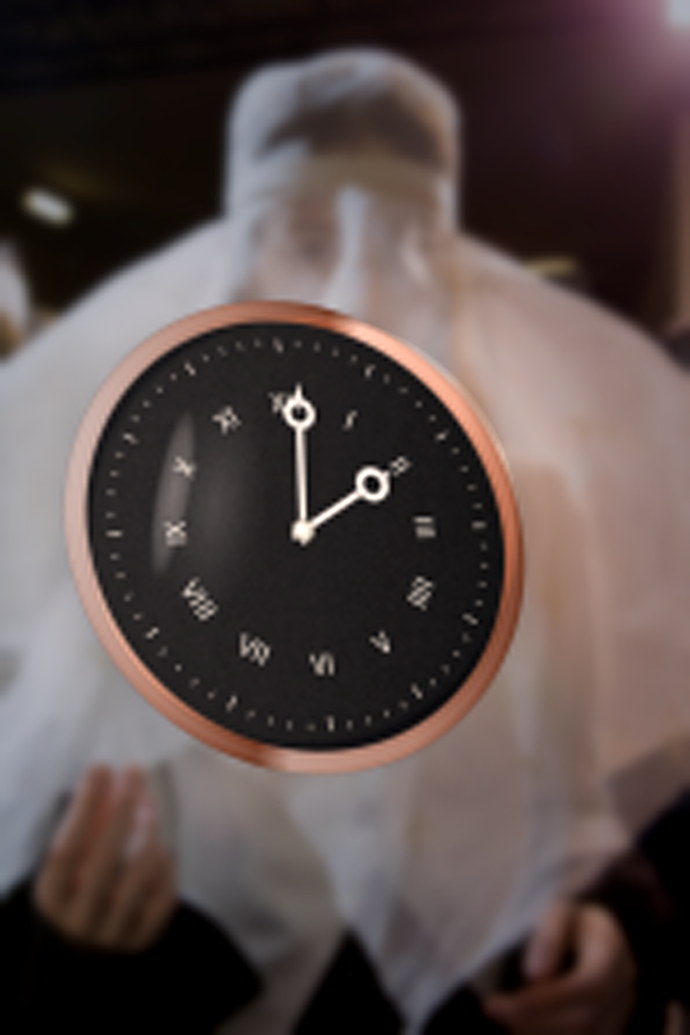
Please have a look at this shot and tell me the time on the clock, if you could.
2:01
